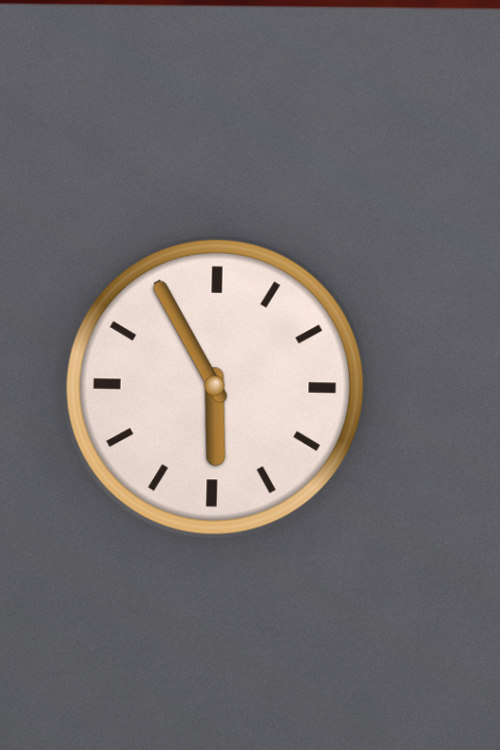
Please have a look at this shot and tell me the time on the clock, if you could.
5:55
